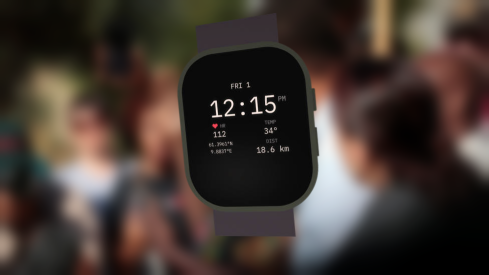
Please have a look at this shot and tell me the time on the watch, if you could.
12:15
